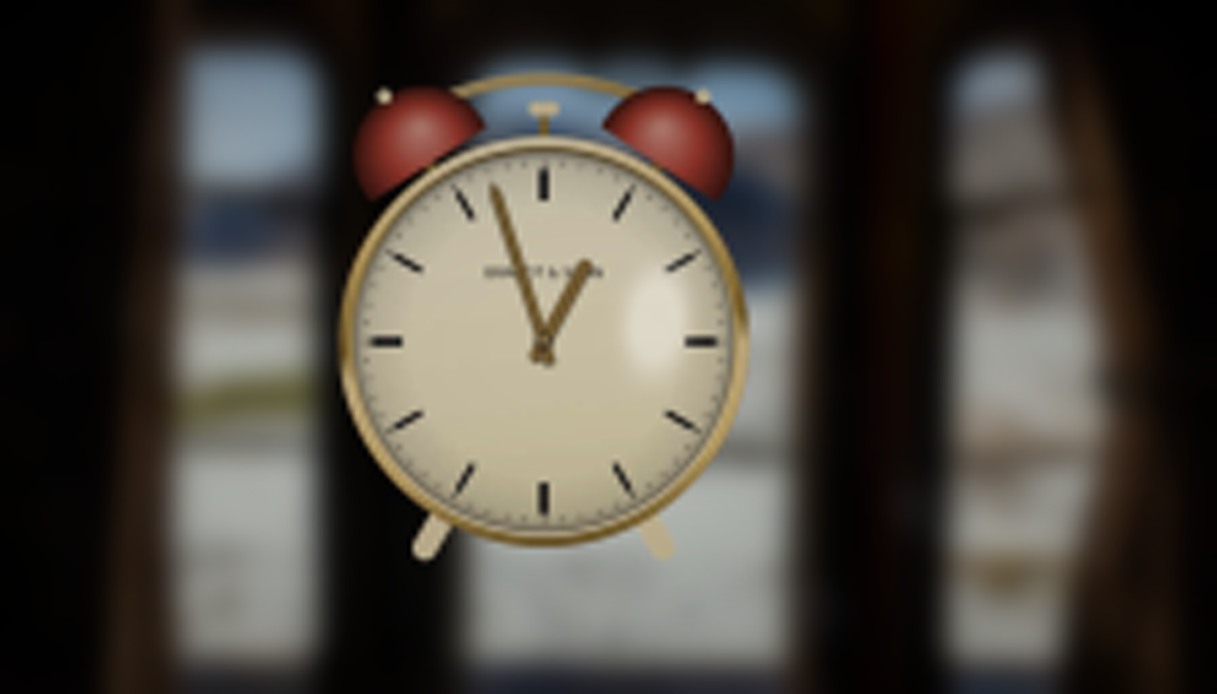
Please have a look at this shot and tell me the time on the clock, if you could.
12:57
